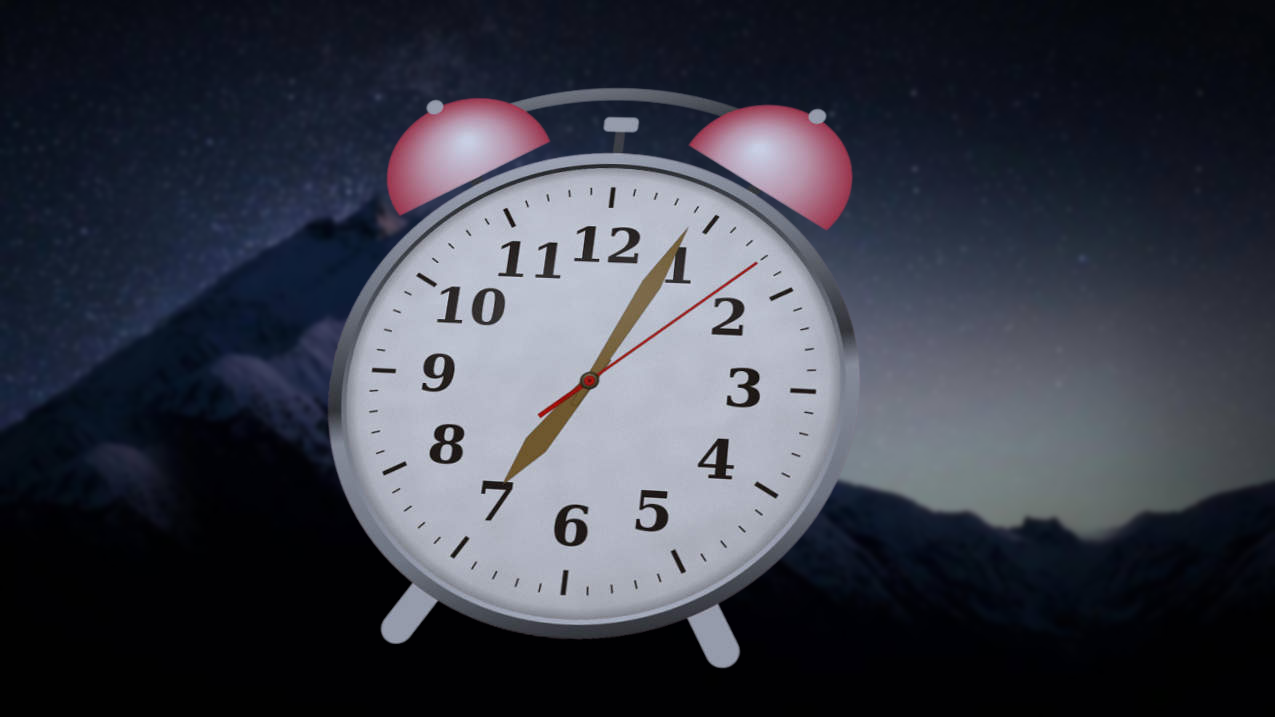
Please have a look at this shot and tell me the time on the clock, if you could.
7:04:08
